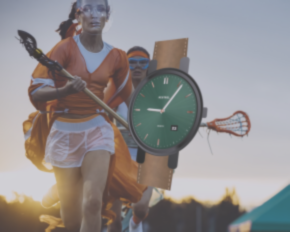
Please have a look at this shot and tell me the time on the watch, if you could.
9:06
